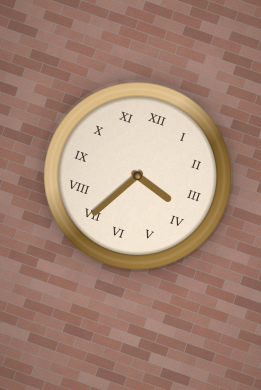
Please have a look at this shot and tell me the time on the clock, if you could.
3:35
